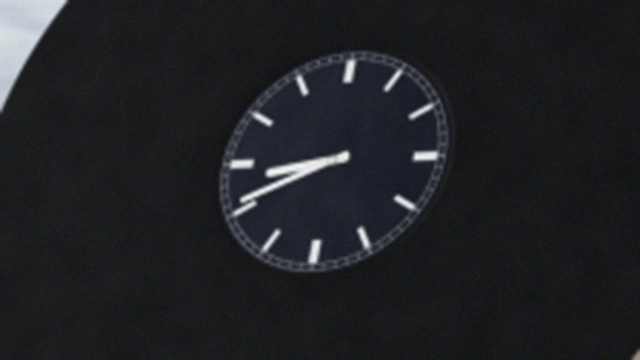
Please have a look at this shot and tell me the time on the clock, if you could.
8:41
